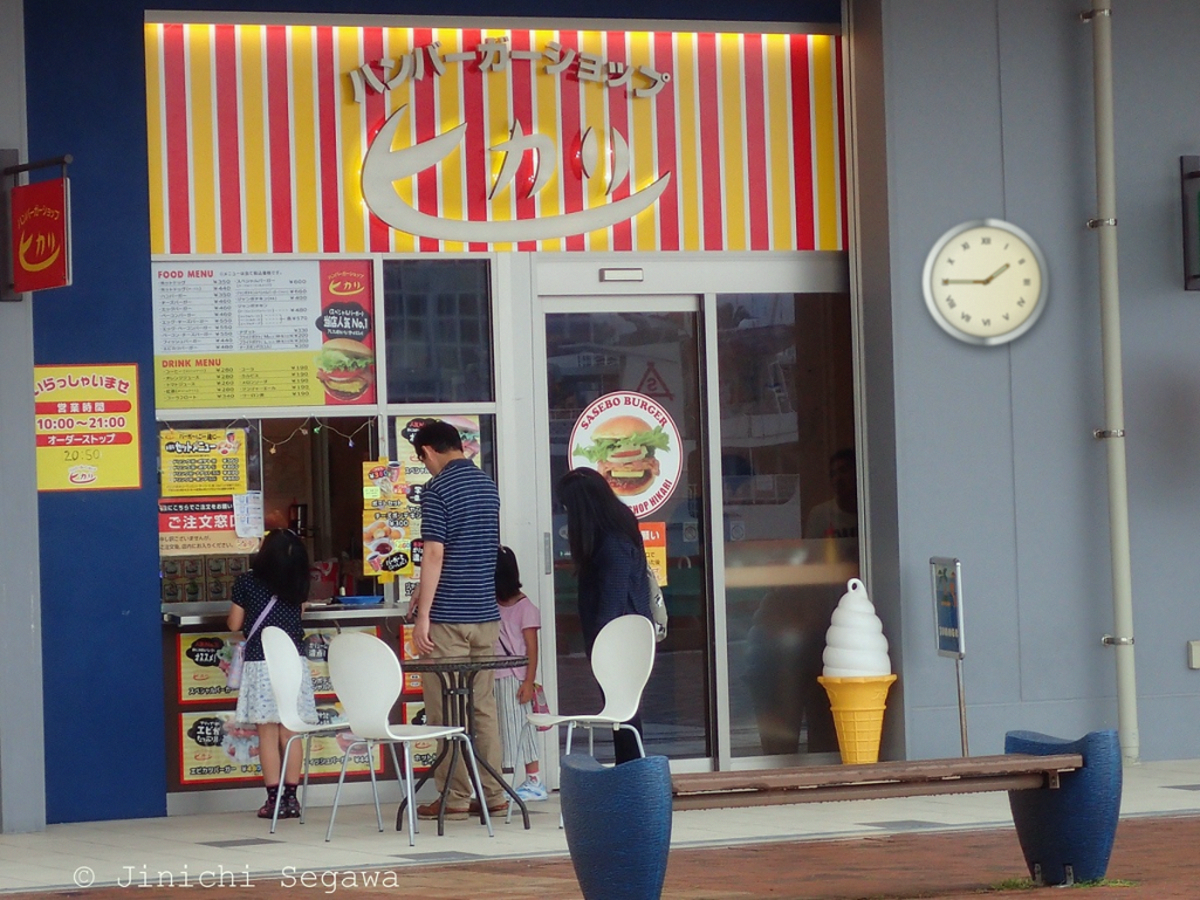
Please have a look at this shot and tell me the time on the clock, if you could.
1:45
